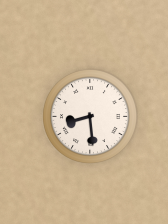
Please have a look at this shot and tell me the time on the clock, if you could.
8:29
